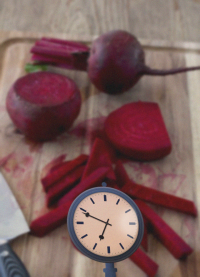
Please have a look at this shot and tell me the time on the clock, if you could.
6:49
